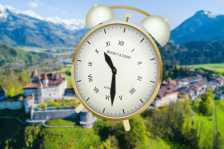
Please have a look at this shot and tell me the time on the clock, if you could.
10:28
